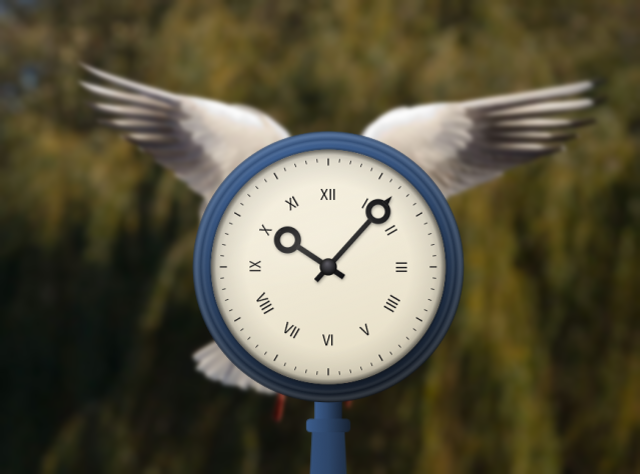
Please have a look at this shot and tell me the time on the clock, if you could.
10:07
